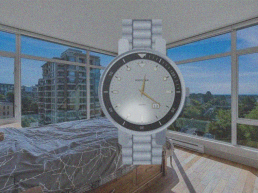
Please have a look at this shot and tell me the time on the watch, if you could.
12:21
